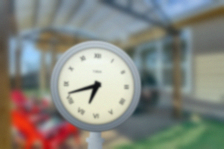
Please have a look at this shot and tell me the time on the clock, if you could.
6:42
